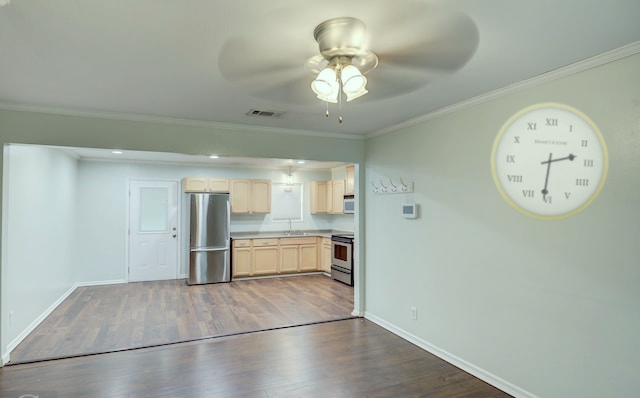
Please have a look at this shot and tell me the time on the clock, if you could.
2:31
